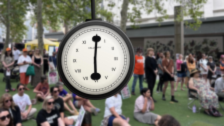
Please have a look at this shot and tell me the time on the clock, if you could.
6:01
